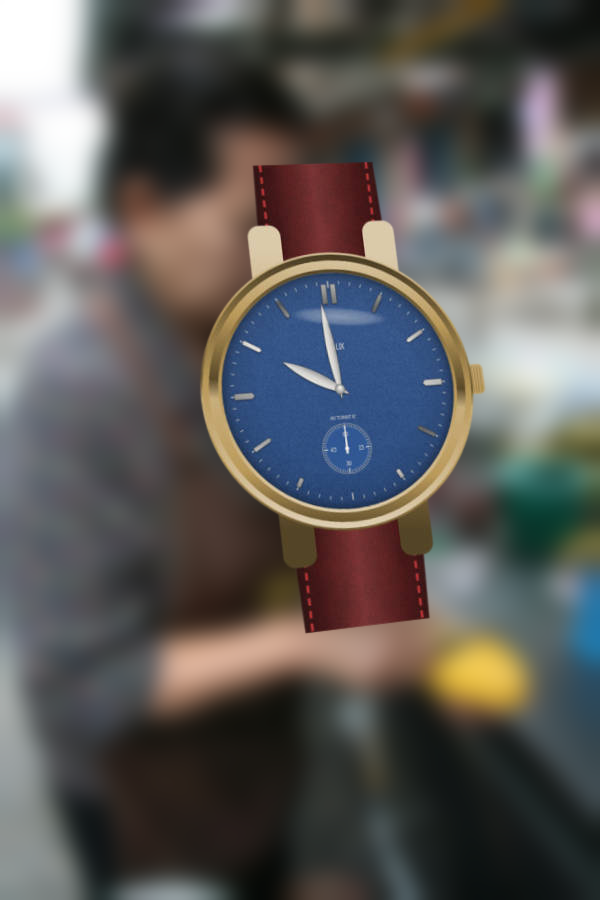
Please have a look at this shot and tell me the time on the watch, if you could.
9:59
